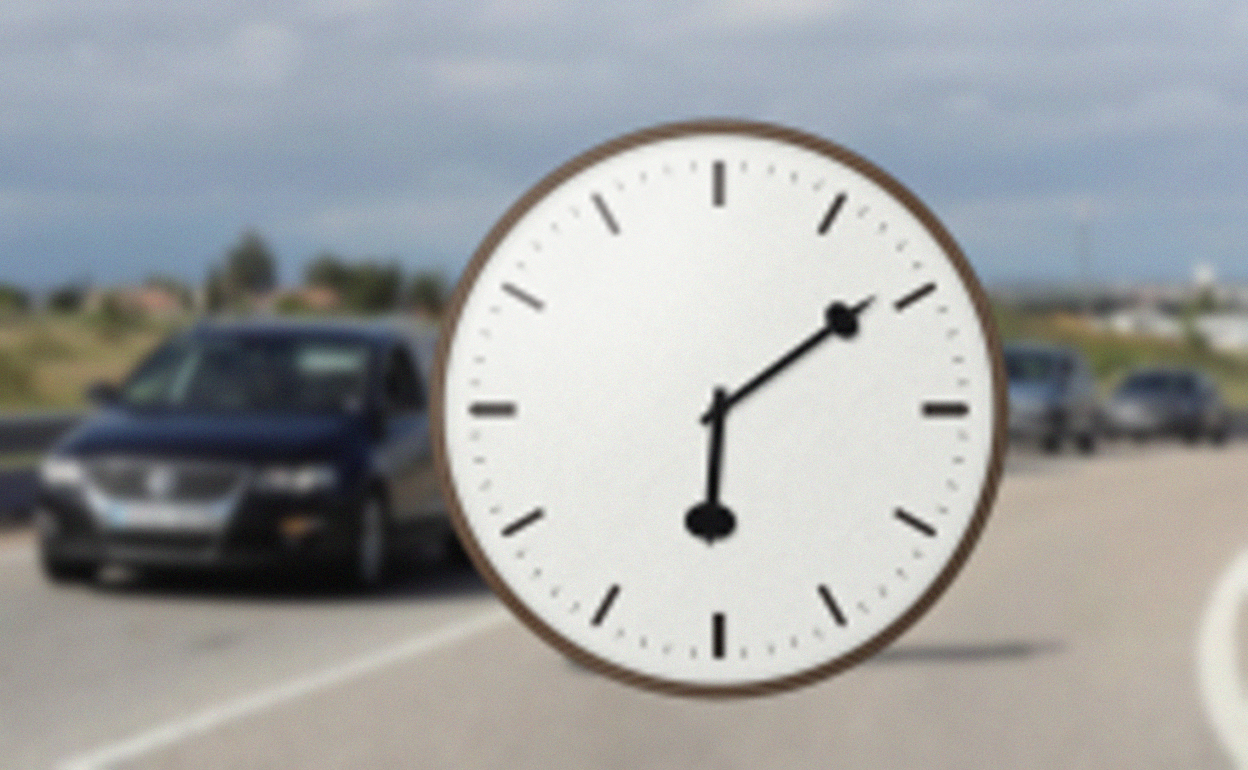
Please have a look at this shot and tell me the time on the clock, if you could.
6:09
